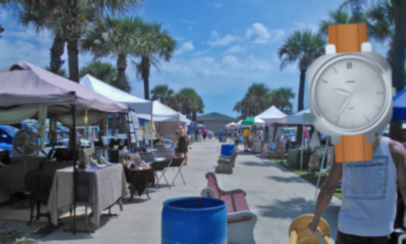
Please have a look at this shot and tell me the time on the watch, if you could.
9:36
